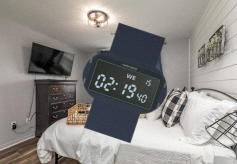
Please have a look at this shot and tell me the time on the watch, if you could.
2:19:40
